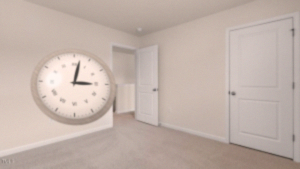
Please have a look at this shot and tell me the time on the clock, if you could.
3:02
